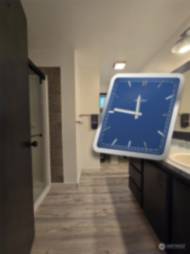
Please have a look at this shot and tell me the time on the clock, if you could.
11:46
